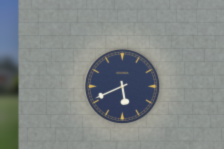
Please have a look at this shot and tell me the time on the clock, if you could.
5:41
